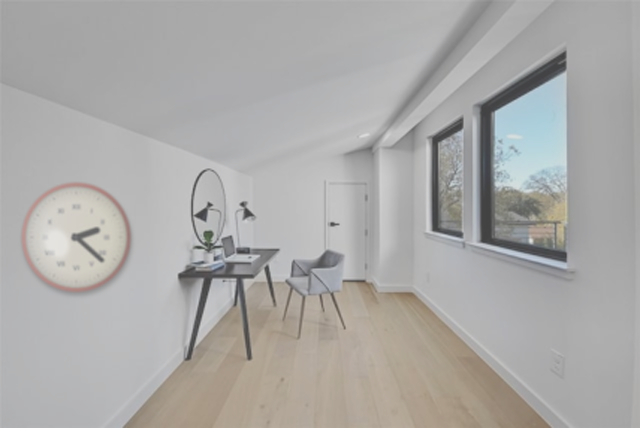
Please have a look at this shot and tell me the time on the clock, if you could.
2:22
